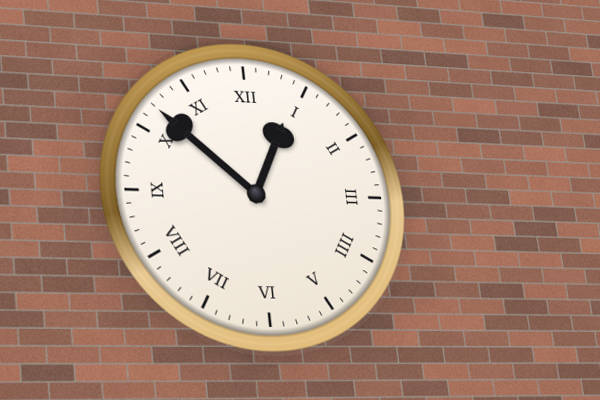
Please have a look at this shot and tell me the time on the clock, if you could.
12:52
